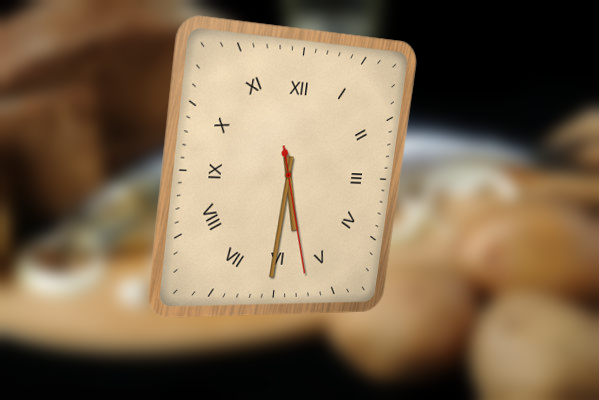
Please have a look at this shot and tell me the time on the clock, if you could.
5:30:27
